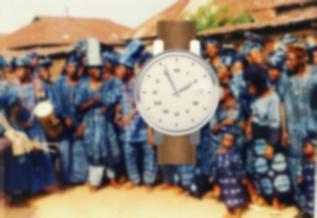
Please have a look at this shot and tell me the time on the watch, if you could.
1:56
